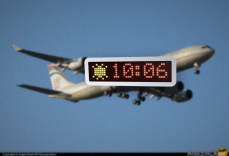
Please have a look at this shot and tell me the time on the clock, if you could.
10:06
